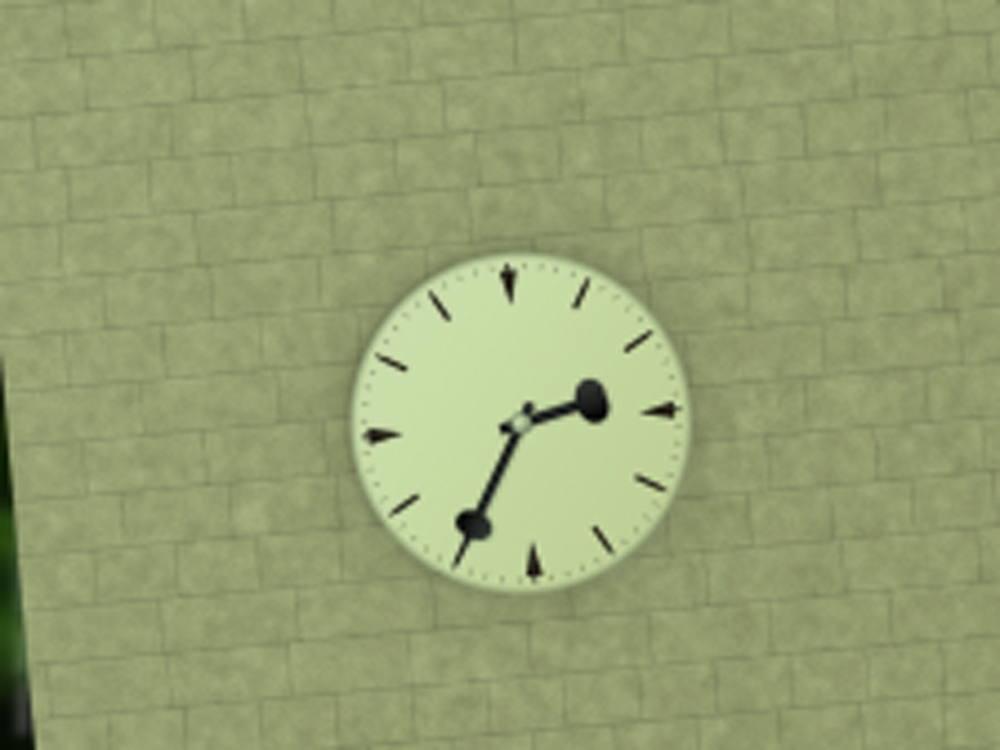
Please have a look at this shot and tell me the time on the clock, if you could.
2:35
